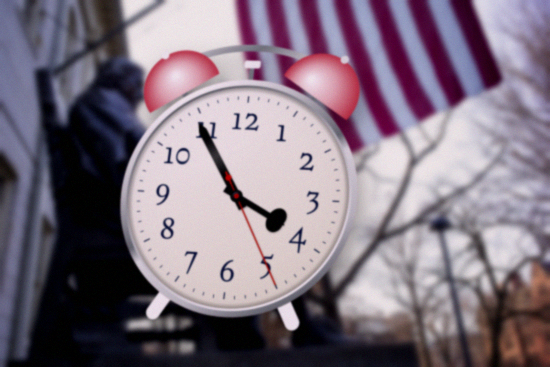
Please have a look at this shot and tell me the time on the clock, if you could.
3:54:25
